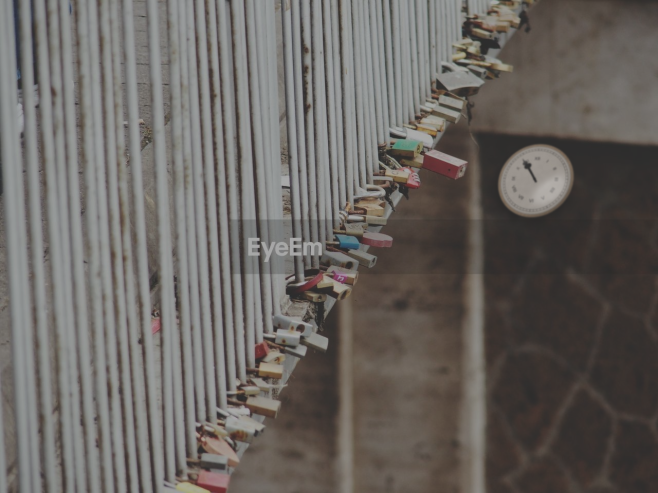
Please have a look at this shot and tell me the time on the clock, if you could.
10:54
